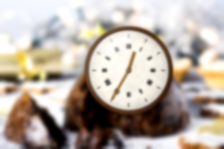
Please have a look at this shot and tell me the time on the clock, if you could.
12:35
